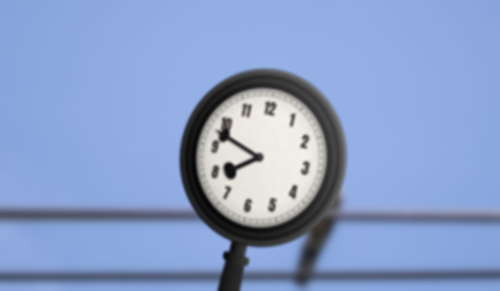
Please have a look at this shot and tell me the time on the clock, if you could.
7:48
